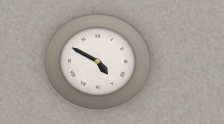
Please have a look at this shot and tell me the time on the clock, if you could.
4:50
